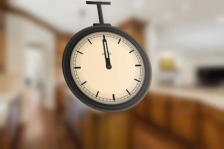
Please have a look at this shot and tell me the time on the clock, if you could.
12:00
